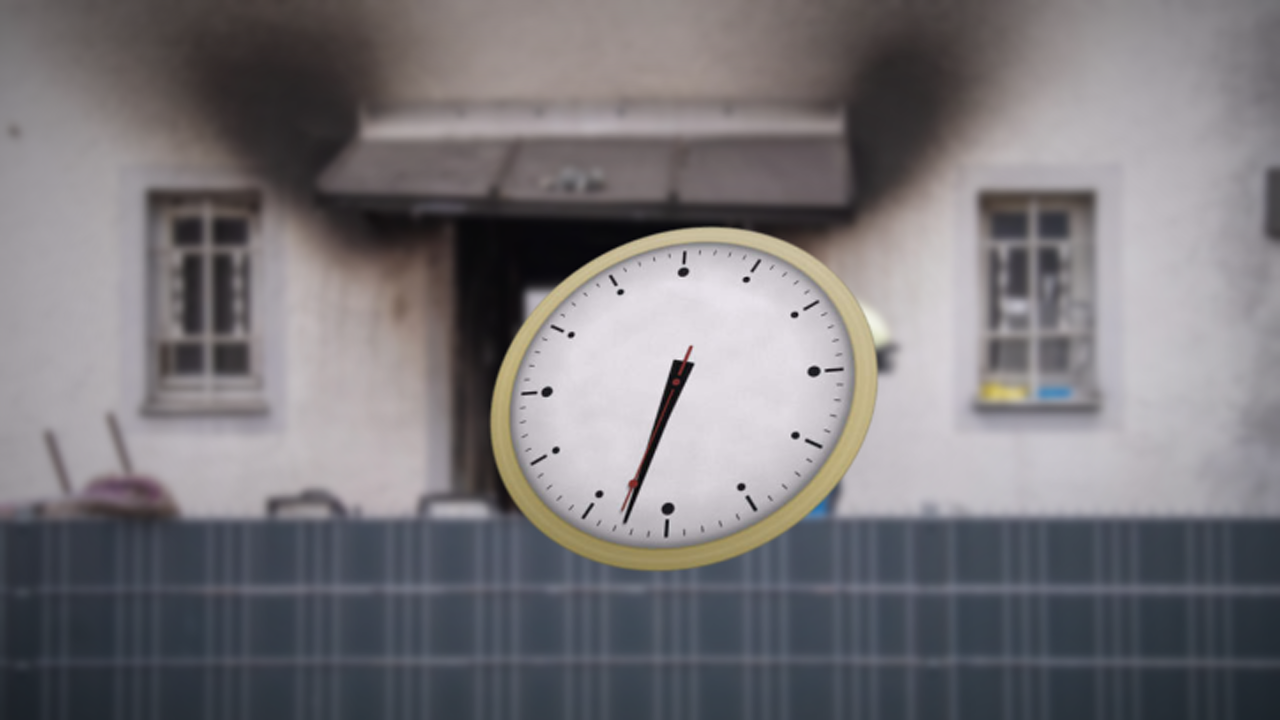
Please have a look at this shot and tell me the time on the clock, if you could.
6:32:33
